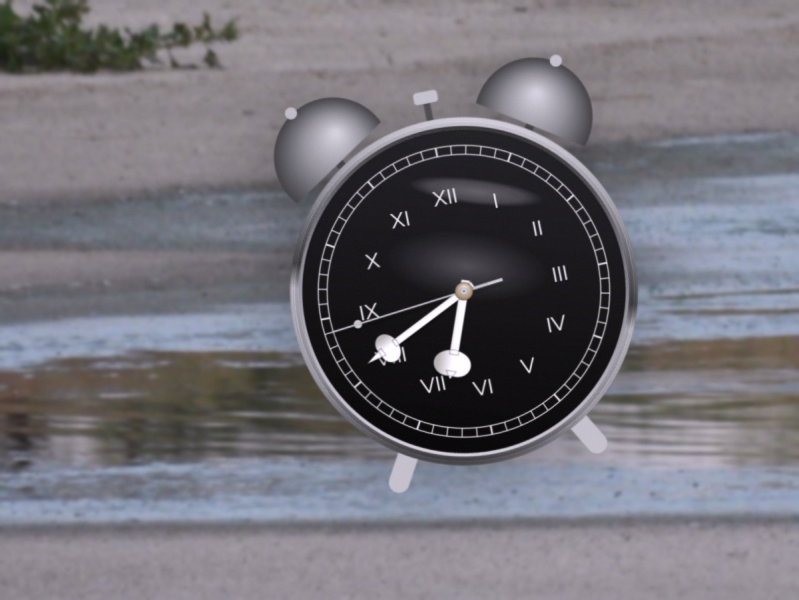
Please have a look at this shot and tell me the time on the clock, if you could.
6:40:44
